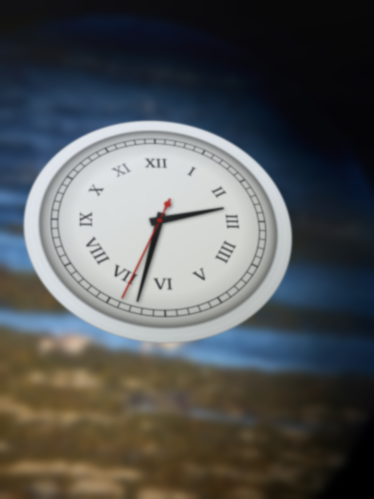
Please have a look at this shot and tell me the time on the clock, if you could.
2:32:34
